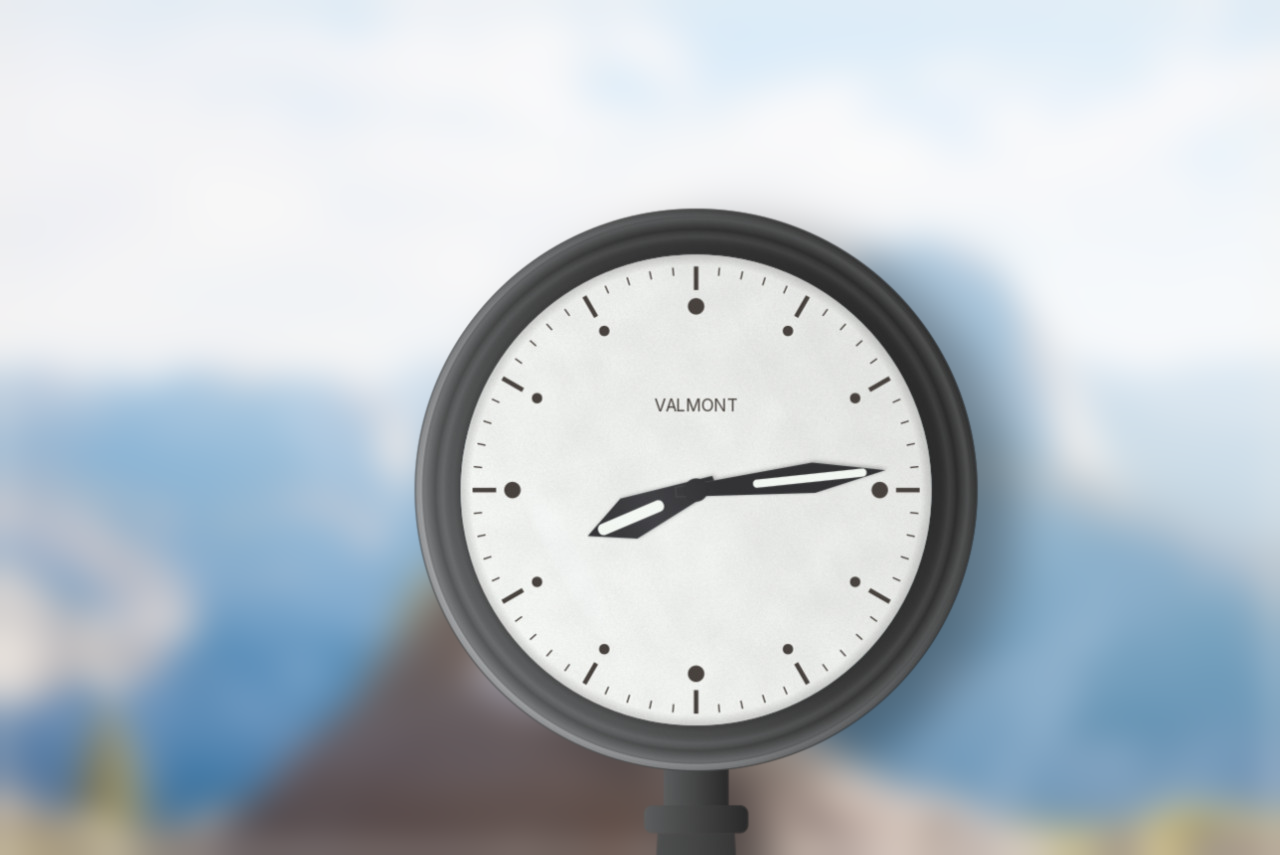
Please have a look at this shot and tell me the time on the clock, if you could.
8:14
